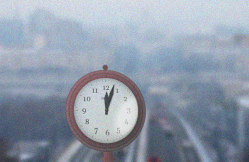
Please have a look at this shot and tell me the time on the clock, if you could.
12:03
